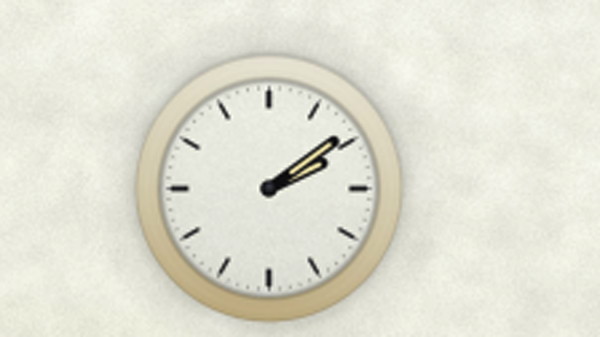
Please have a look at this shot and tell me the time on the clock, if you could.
2:09
